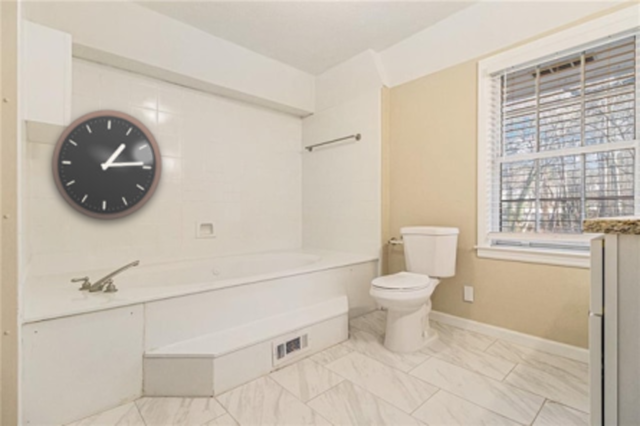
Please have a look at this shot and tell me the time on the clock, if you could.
1:14
